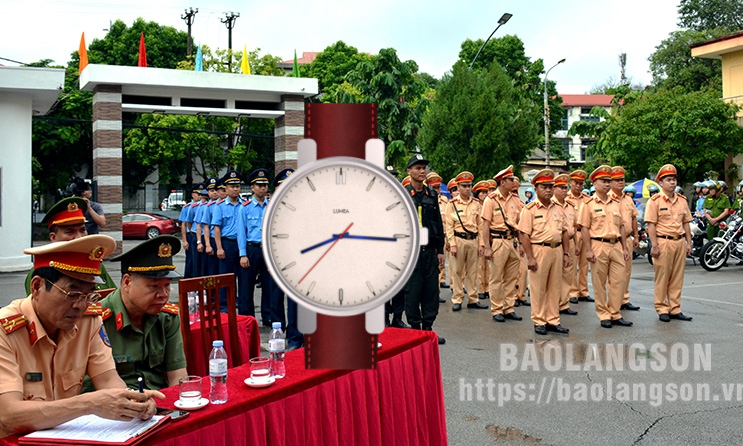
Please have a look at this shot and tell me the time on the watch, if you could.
8:15:37
